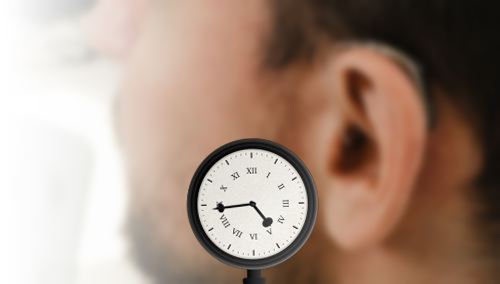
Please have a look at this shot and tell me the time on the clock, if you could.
4:44
